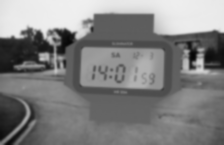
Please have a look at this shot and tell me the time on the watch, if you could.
14:01:59
